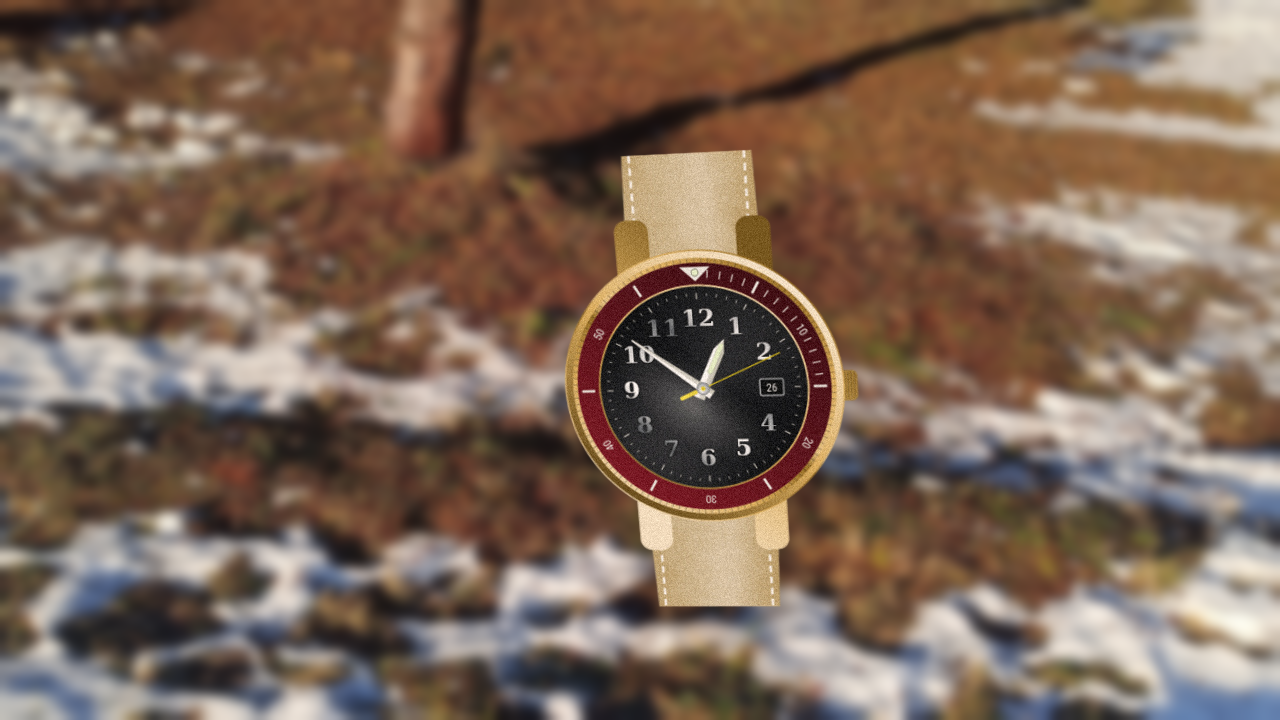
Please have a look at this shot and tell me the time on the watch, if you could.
12:51:11
